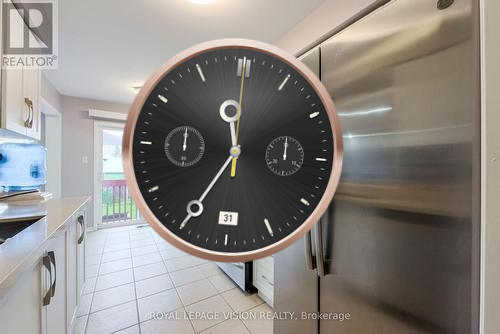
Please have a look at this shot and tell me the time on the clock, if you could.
11:35
